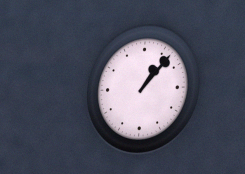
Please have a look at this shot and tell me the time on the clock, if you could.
1:07
